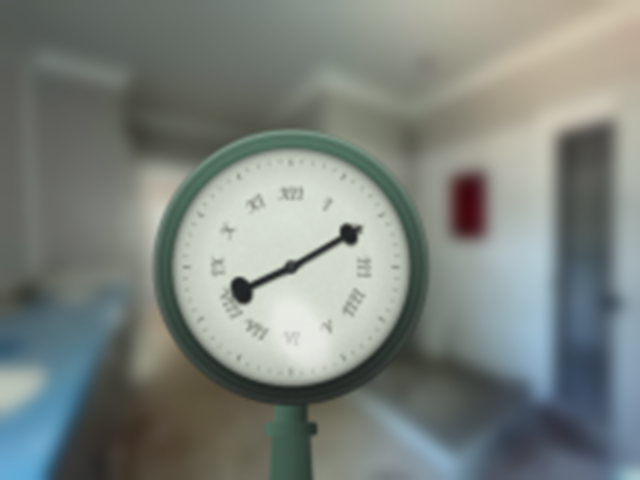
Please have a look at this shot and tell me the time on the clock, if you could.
8:10
